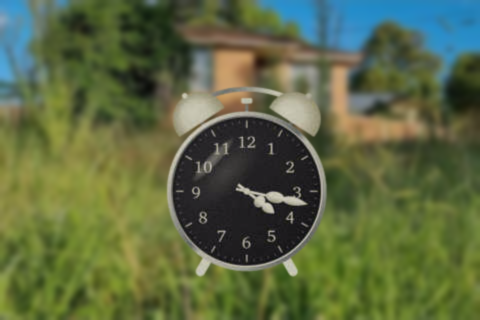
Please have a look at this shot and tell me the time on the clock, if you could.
4:17
